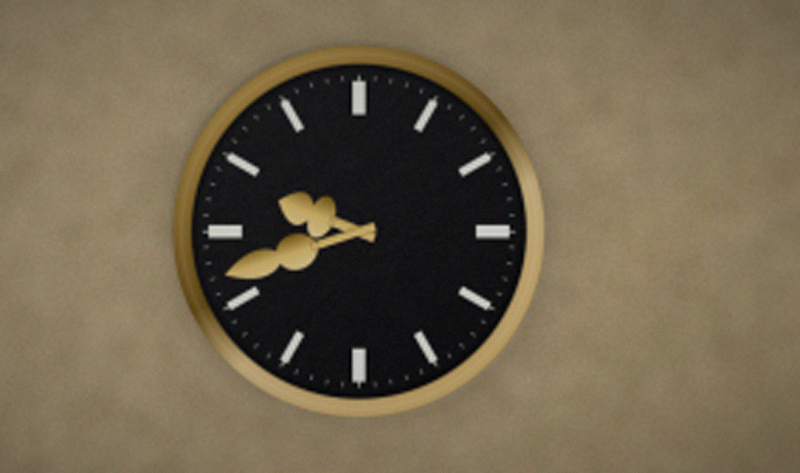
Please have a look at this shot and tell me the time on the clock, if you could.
9:42
